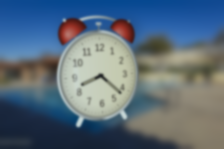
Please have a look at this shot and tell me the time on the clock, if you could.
8:22
